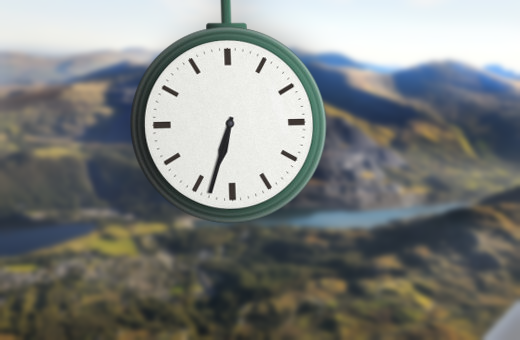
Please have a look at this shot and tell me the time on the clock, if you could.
6:33
